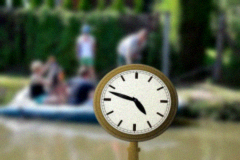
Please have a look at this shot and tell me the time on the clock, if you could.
4:48
